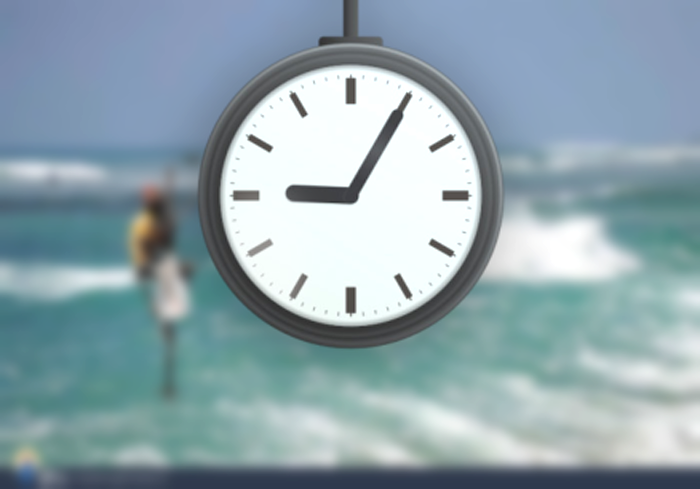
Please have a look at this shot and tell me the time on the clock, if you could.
9:05
